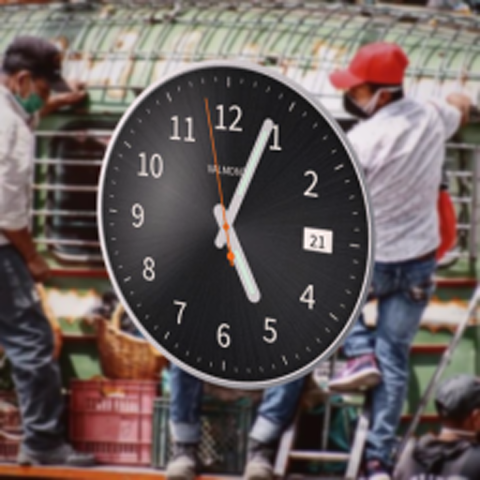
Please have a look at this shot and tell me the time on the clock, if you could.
5:03:58
